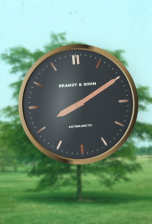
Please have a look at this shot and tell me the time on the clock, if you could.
8:10
